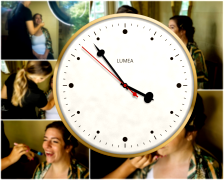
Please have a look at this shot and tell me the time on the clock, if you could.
3:53:52
